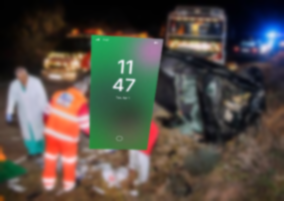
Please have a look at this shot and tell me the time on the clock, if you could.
11:47
